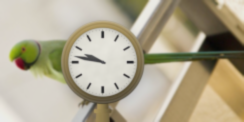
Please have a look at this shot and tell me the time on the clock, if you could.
9:47
